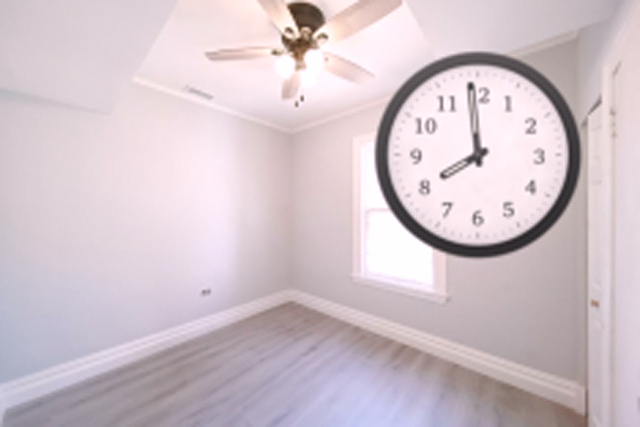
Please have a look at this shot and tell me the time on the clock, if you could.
7:59
